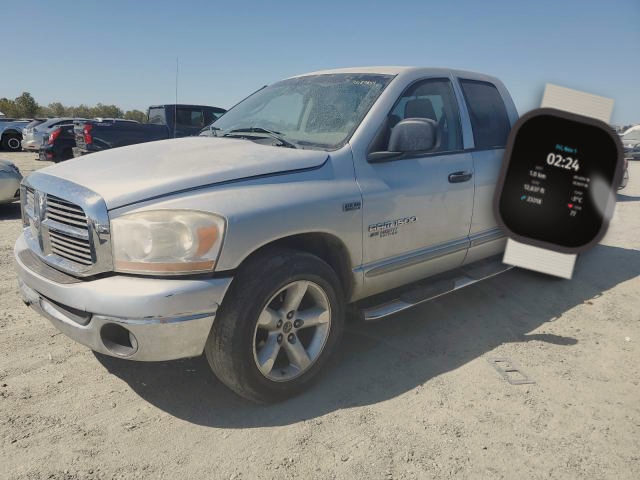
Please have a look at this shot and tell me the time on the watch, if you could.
2:24
